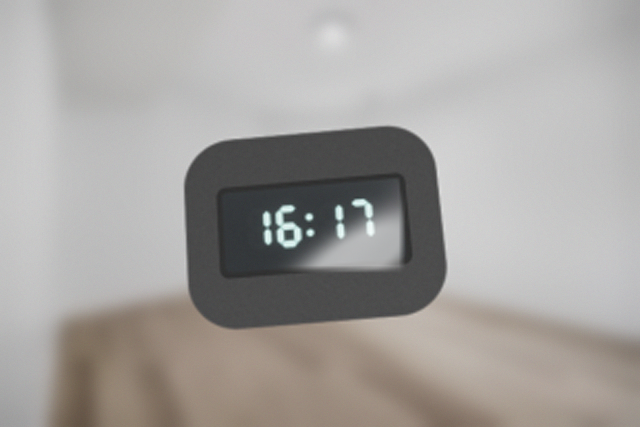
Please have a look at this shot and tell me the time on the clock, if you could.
16:17
